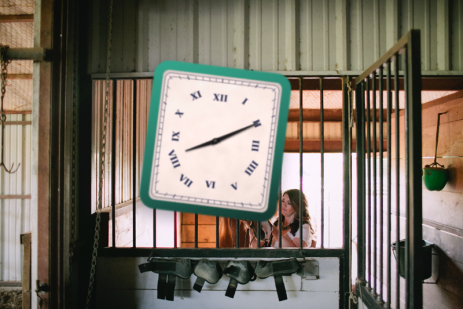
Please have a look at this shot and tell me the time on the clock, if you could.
8:10
